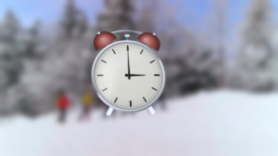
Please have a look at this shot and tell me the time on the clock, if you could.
3:00
